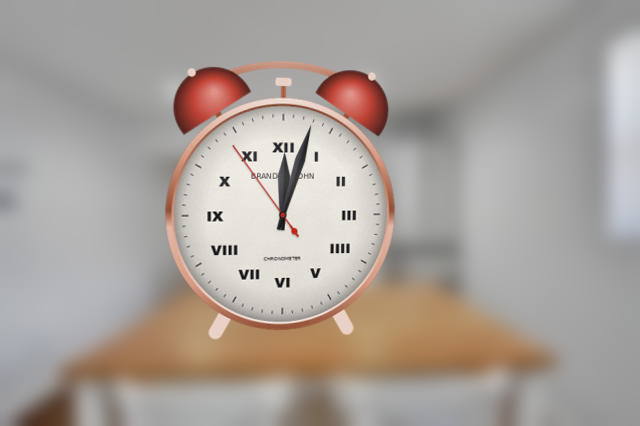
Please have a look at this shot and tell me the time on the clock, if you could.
12:02:54
